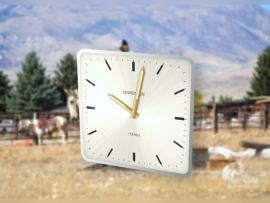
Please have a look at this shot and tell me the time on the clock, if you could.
10:02
